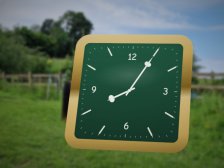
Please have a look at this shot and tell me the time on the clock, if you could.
8:05
